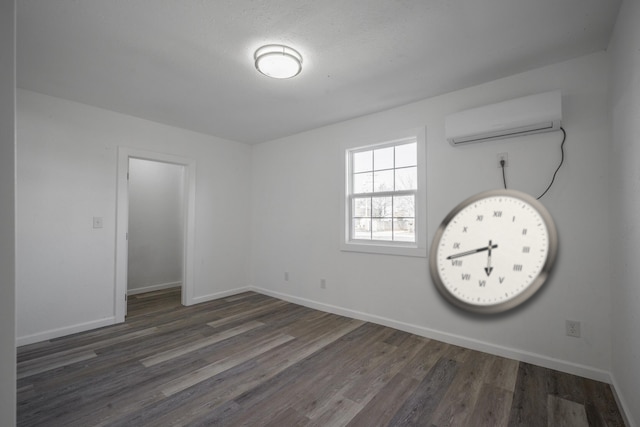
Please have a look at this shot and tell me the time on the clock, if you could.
5:42
